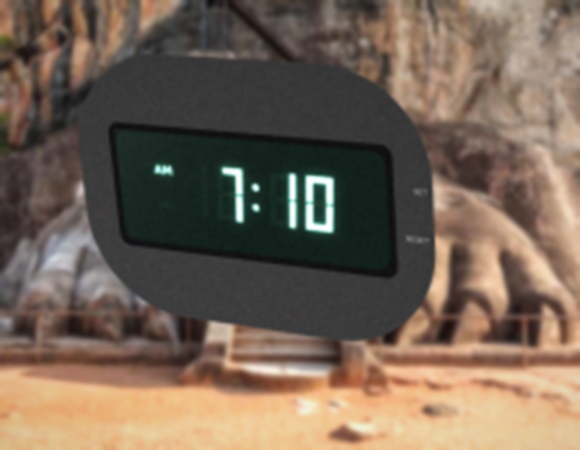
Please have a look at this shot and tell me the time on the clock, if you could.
7:10
